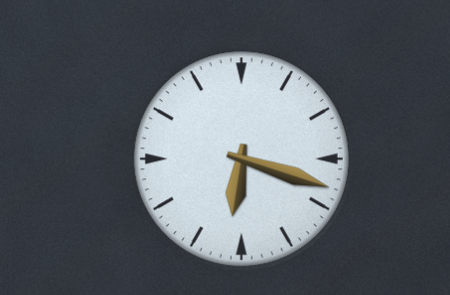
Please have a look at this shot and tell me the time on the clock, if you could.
6:18
